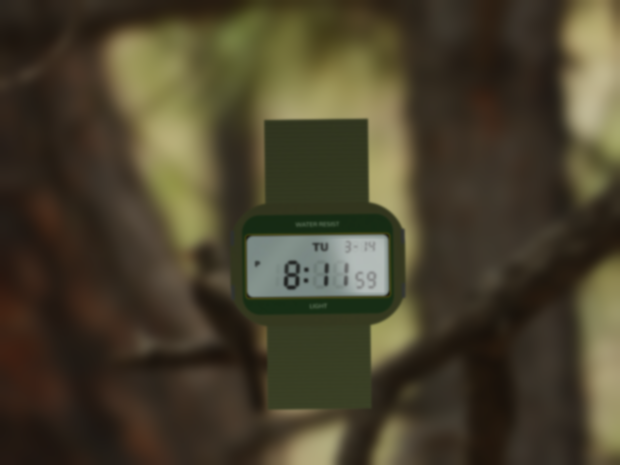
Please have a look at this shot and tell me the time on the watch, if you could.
8:11:59
